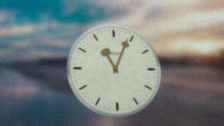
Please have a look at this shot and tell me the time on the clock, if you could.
11:04
